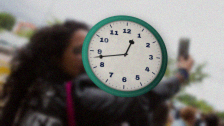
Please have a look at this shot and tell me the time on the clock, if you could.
12:43
